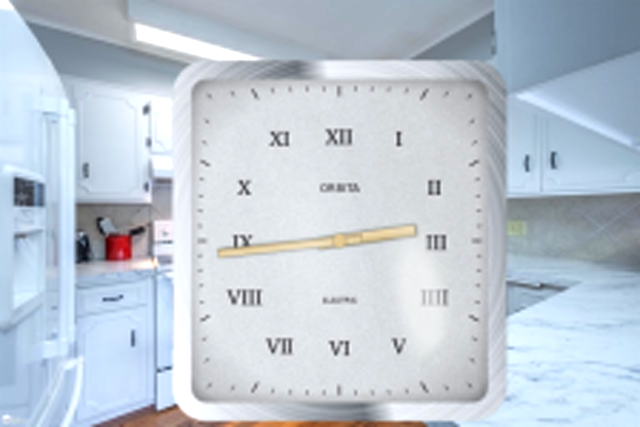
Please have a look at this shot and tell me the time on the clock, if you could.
2:44
